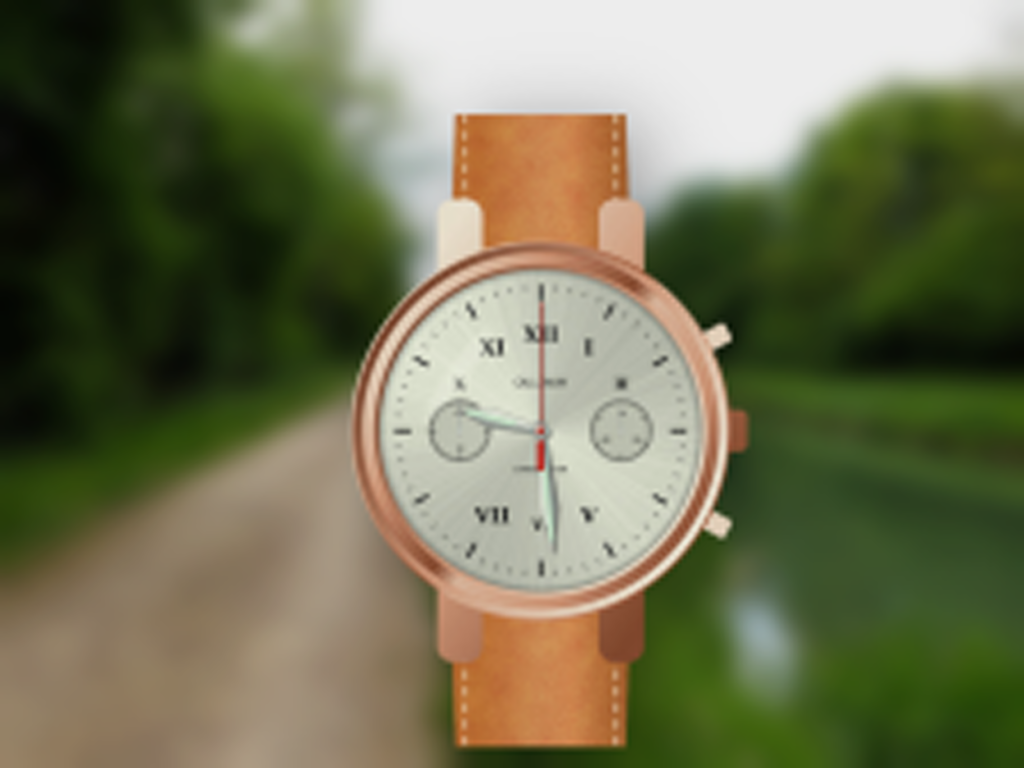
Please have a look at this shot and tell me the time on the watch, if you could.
9:29
